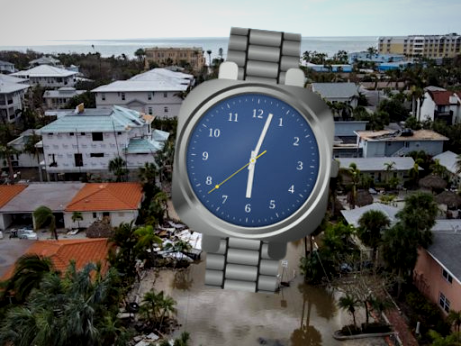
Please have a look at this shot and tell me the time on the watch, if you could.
6:02:38
